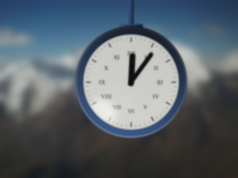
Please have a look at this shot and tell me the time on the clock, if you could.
12:06
